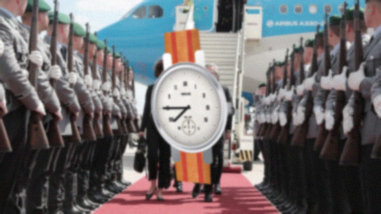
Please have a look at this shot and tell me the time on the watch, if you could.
7:45
